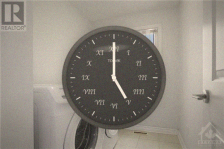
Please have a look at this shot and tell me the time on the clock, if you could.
5:00
